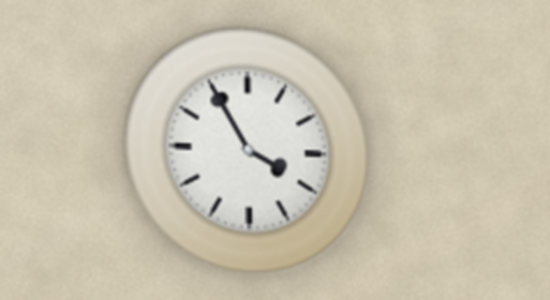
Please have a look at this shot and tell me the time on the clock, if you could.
3:55
